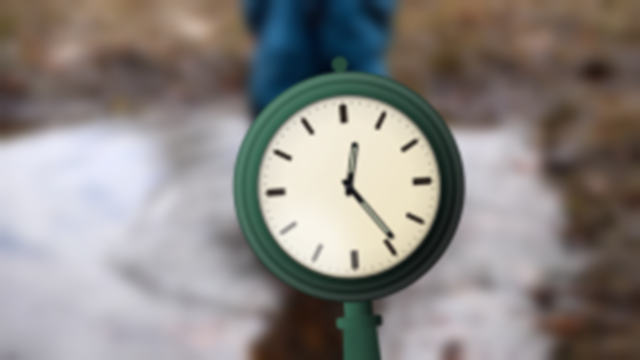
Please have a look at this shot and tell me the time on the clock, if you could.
12:24
